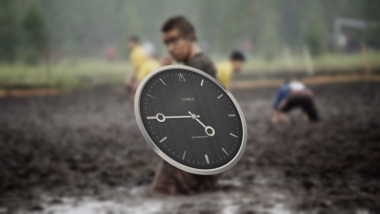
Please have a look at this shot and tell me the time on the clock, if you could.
4:45
